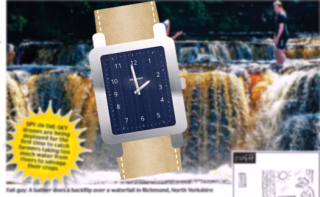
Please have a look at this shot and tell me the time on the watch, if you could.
1:59
